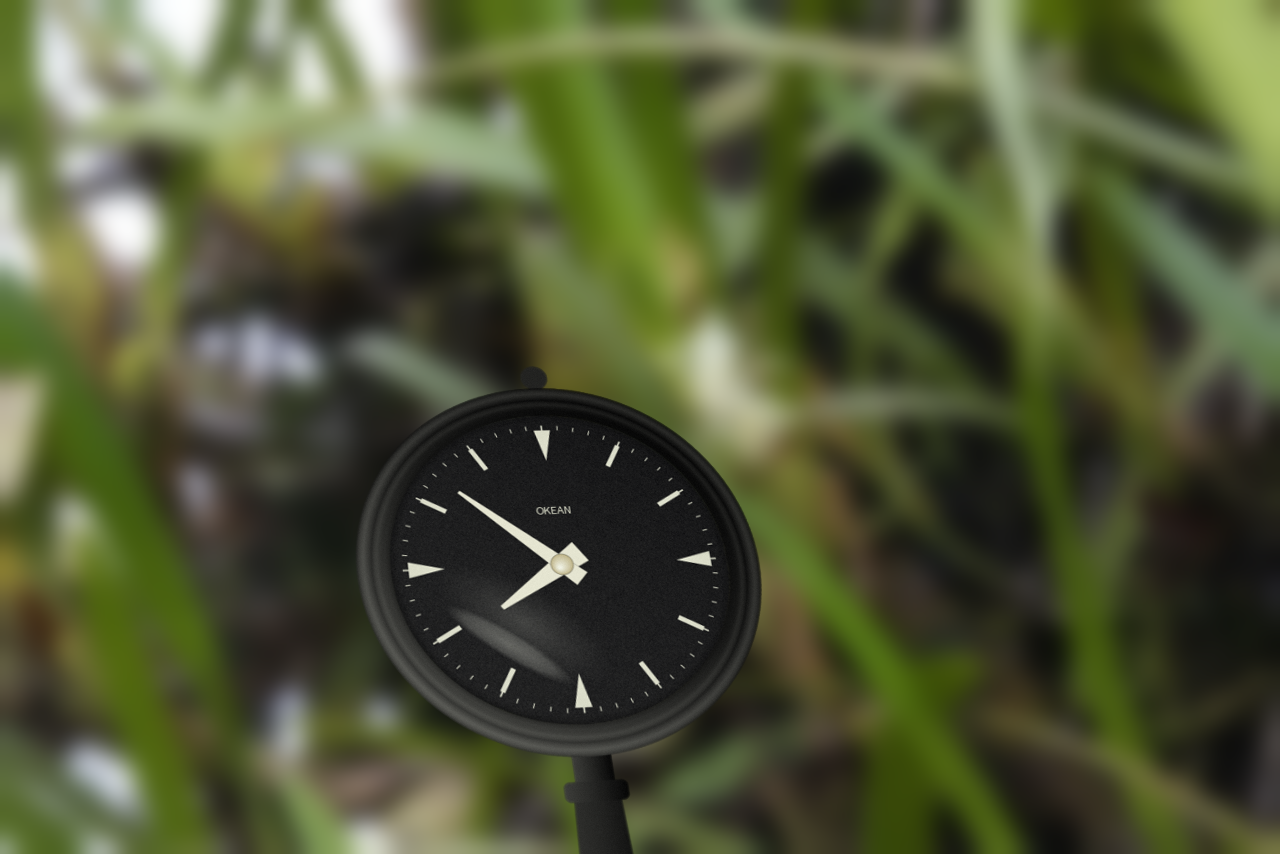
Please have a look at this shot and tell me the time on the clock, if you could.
7:52
